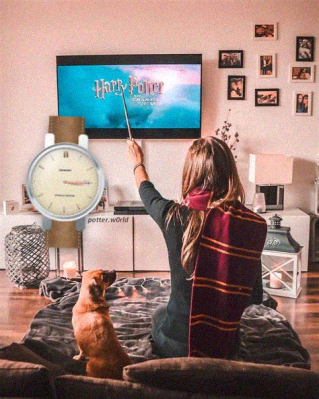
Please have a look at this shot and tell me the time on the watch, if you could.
3:15
